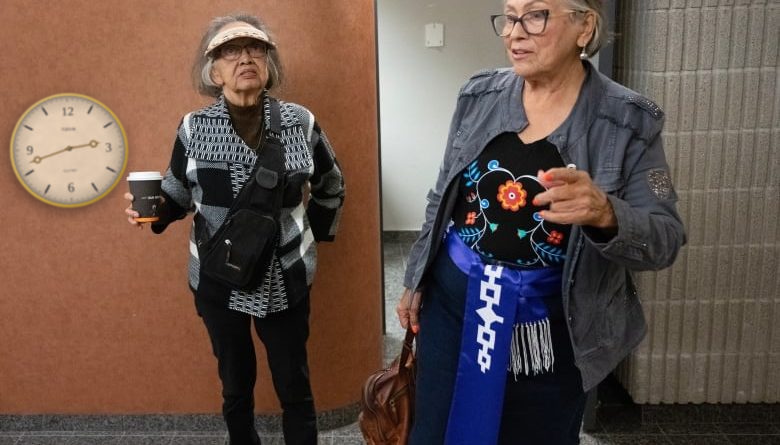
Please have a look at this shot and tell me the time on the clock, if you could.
2:42
